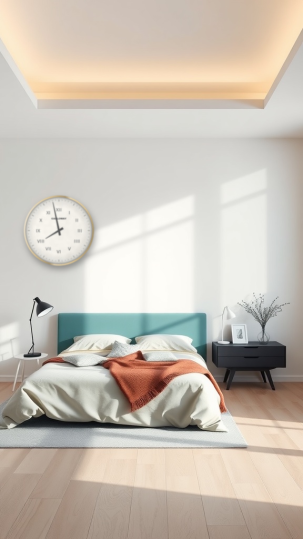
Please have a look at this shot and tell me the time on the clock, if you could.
7:58
